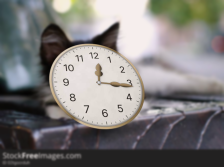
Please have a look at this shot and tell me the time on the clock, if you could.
12:16
